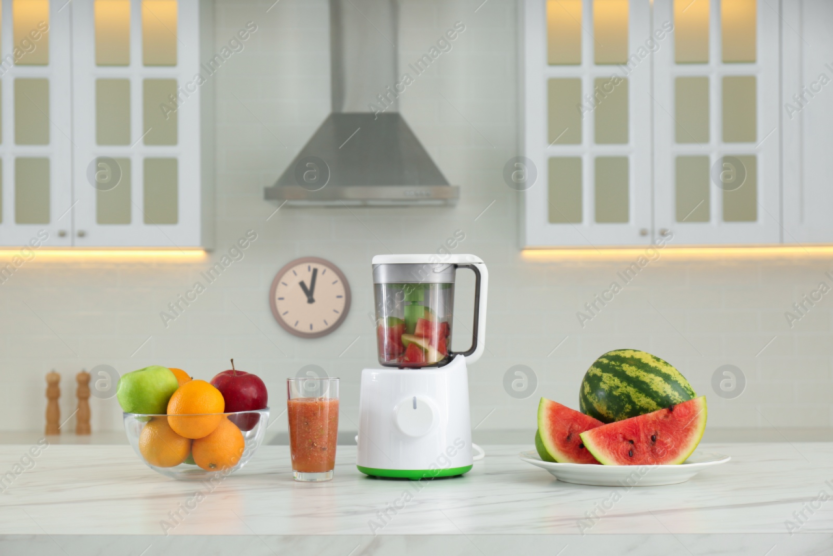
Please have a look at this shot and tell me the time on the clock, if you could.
11:02
